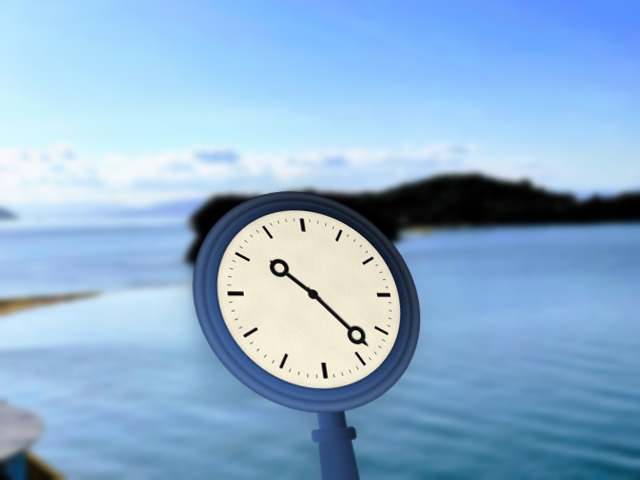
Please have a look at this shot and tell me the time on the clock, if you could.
10:23
